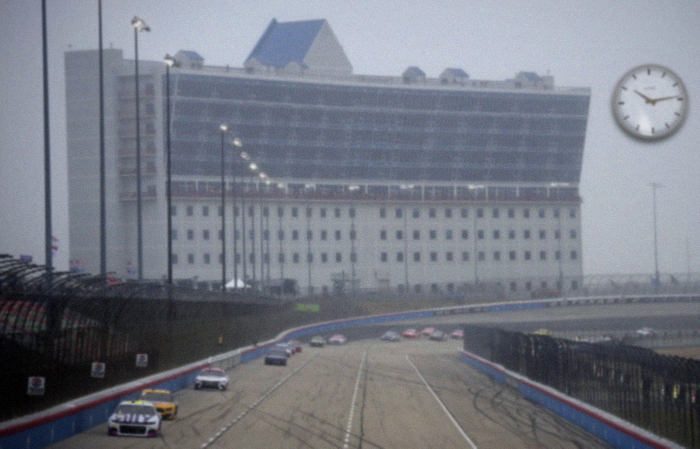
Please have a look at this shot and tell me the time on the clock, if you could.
10:14
